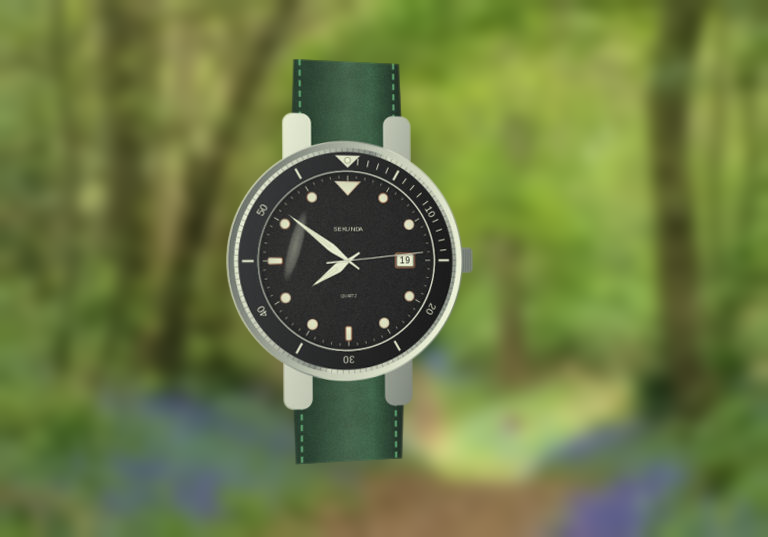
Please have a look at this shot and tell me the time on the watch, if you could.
7:51:14
